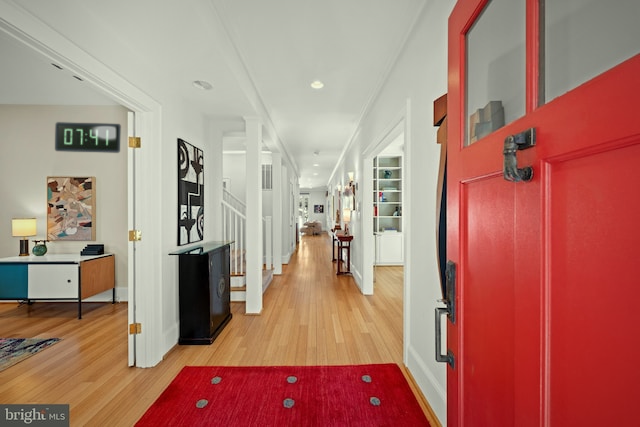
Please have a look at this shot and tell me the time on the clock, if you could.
7:41
